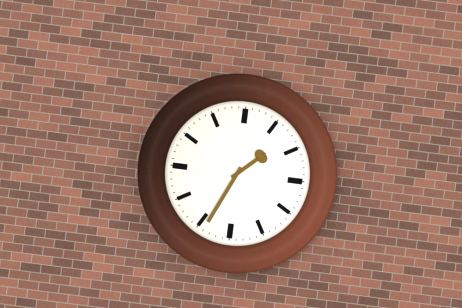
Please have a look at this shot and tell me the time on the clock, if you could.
1:34
